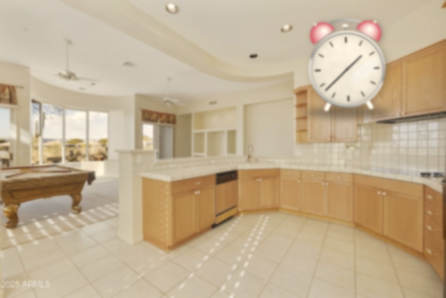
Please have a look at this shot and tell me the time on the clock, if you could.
1:38
